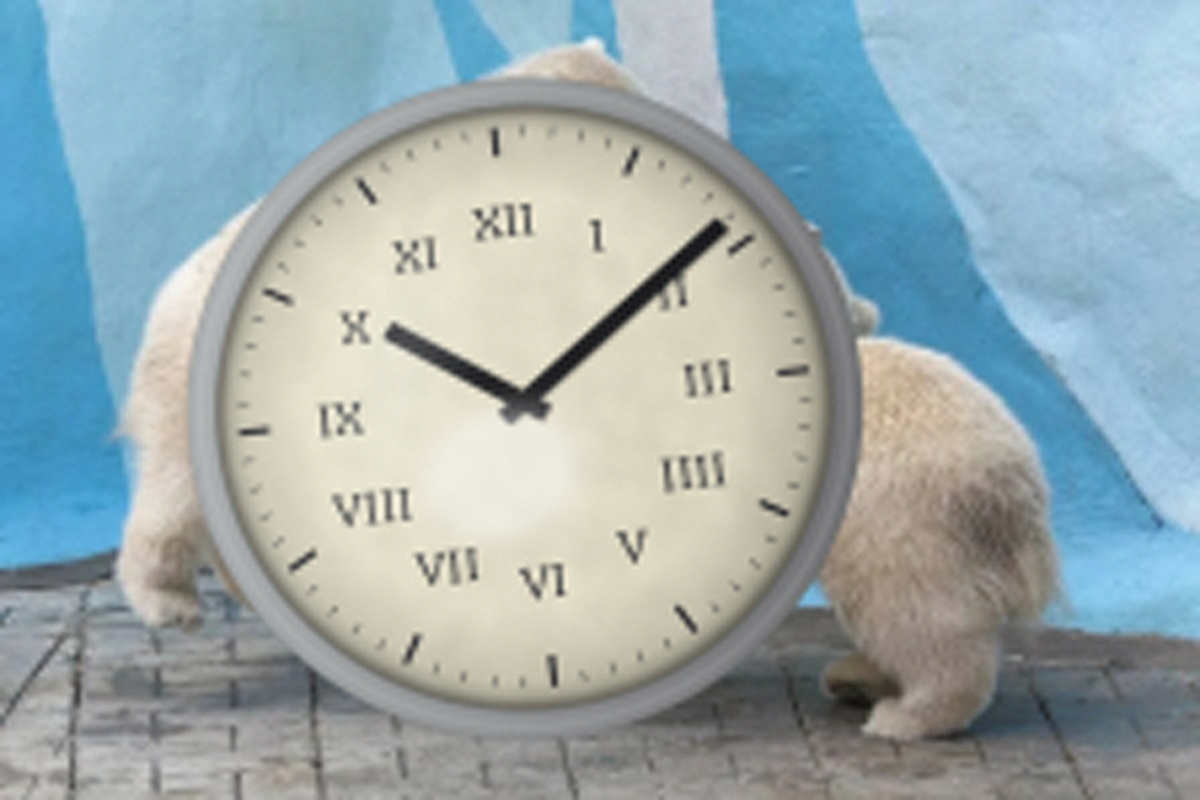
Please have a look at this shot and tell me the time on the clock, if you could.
10:09
